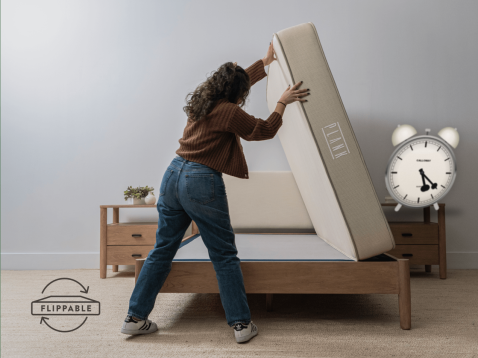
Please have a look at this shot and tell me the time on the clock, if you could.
5:22
